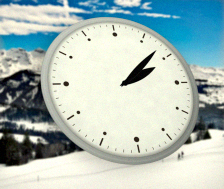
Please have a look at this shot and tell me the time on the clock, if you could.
2:08
